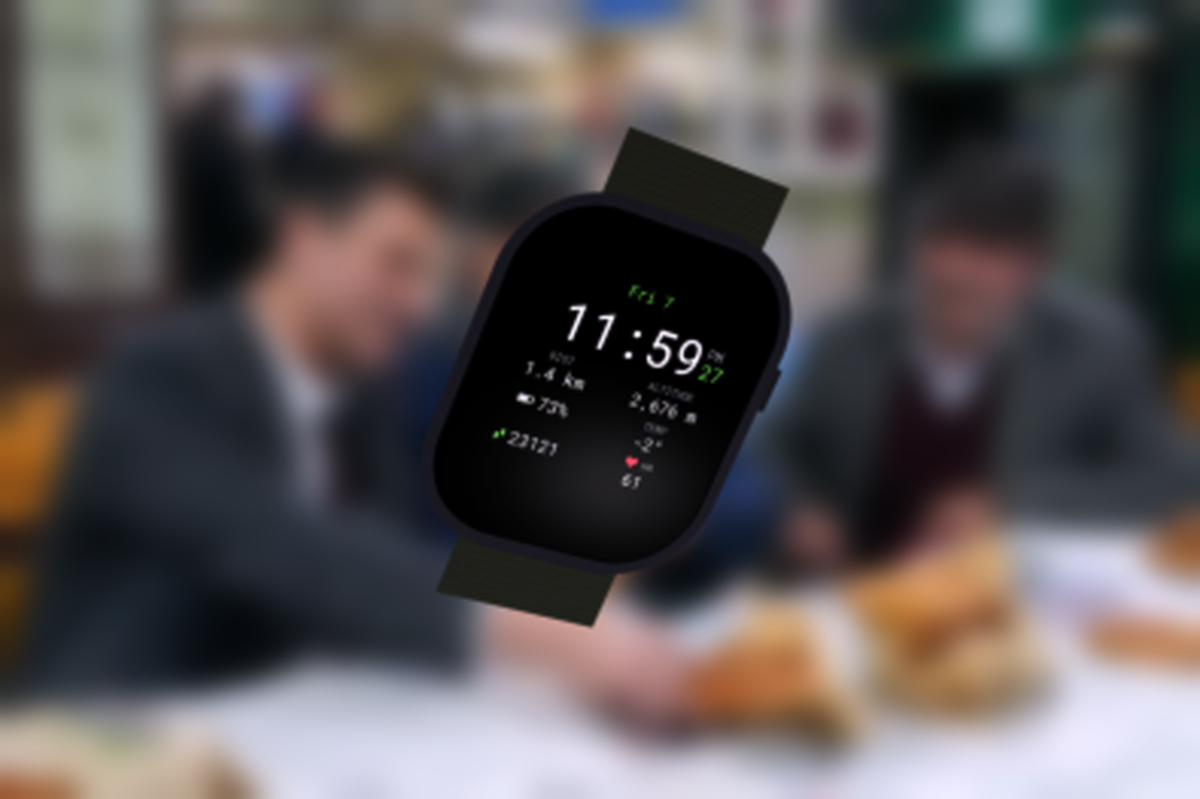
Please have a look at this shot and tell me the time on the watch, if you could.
11:59
